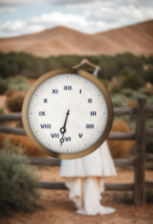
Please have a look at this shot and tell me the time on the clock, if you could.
6:32
